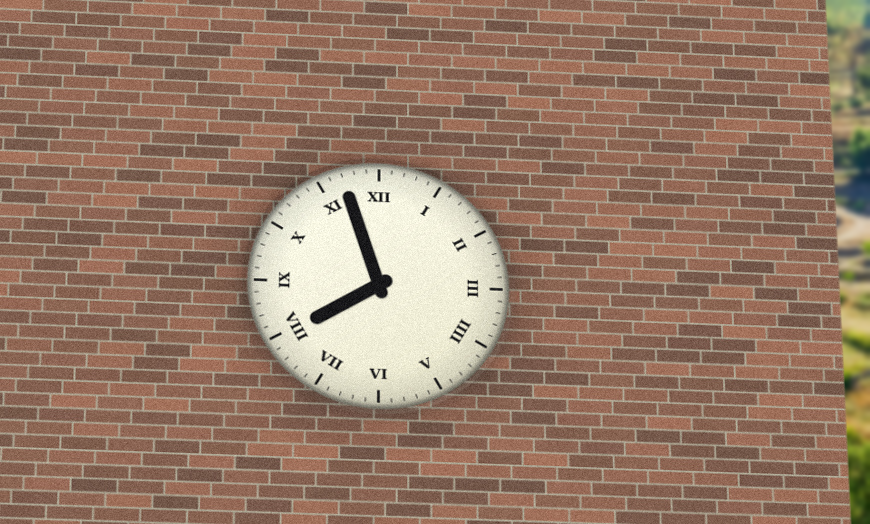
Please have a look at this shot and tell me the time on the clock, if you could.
7:57
